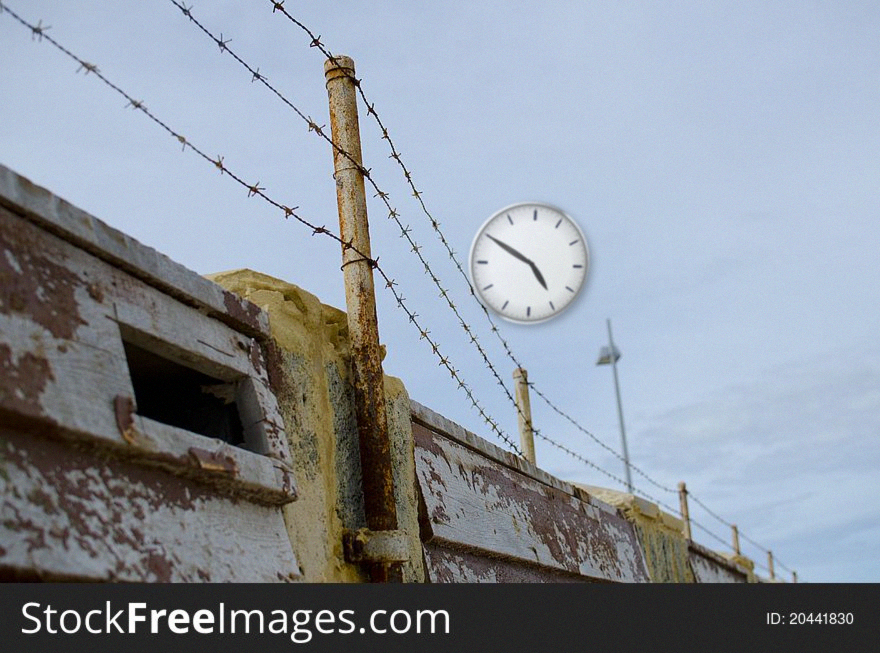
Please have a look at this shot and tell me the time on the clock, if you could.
4:50
